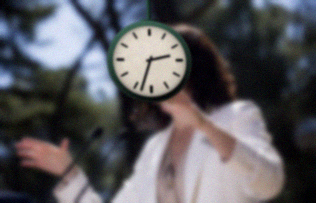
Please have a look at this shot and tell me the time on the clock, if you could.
2:33
